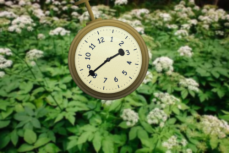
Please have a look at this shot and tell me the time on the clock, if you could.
2:42
